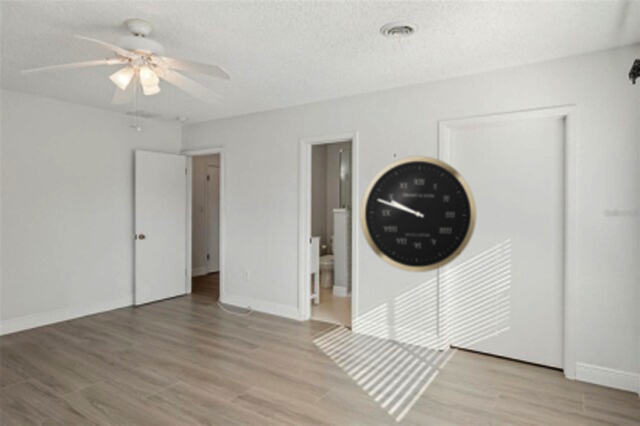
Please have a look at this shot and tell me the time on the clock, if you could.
9:48
